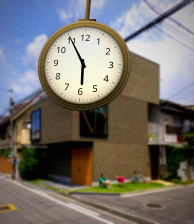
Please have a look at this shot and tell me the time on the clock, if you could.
5:55
